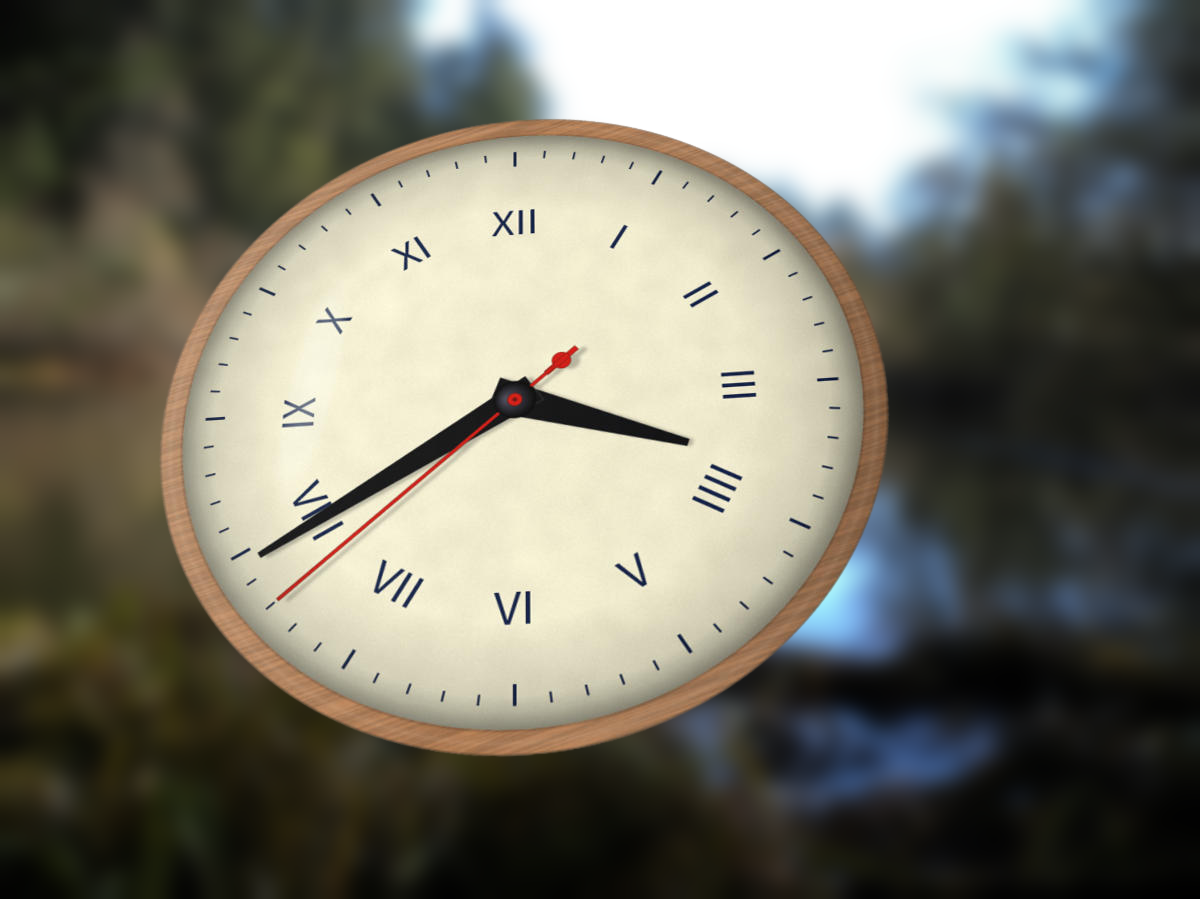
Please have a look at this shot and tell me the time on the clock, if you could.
3:39:38
